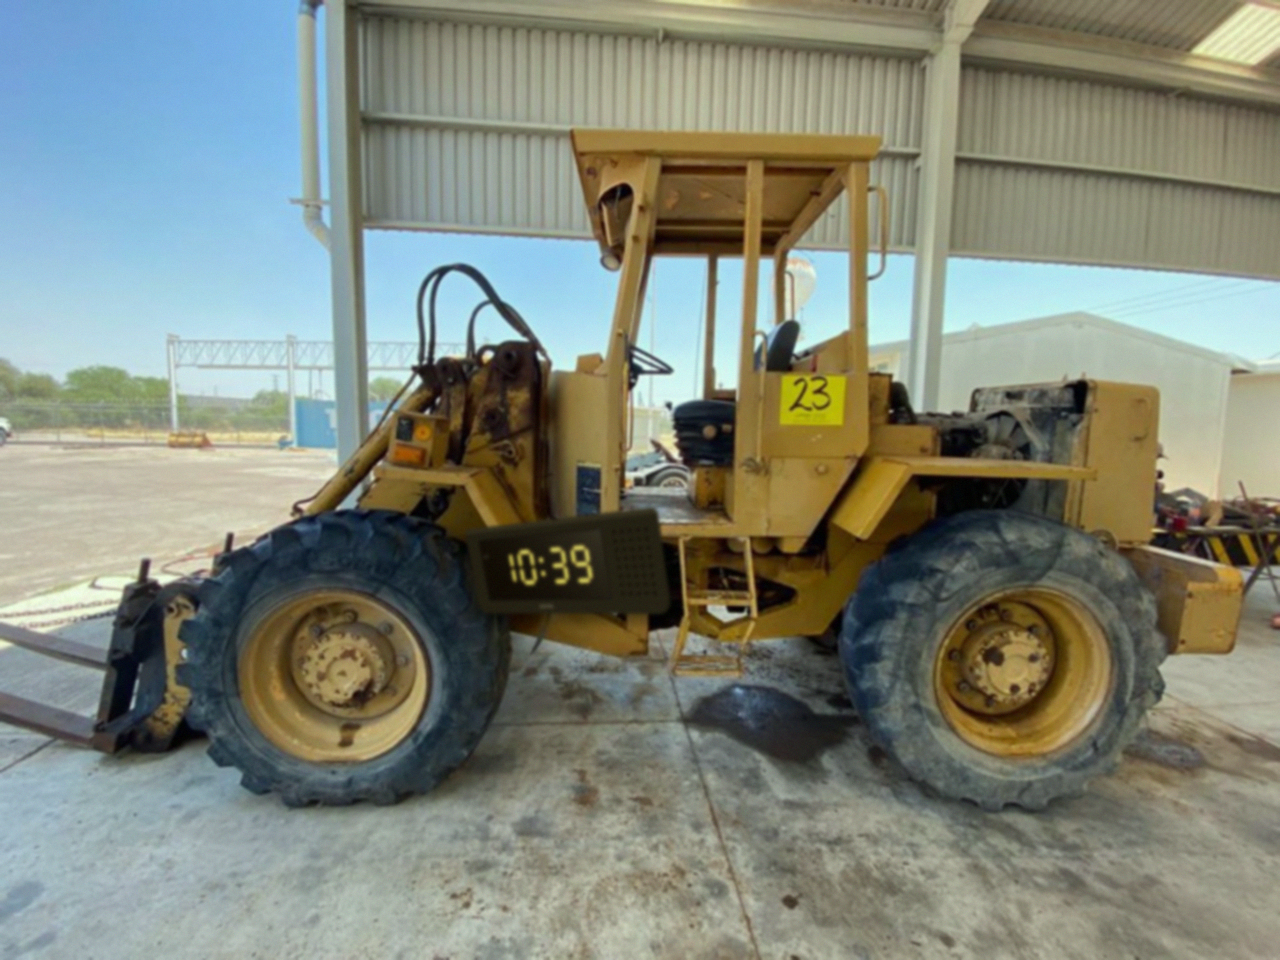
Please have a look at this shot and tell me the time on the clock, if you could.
10:39
